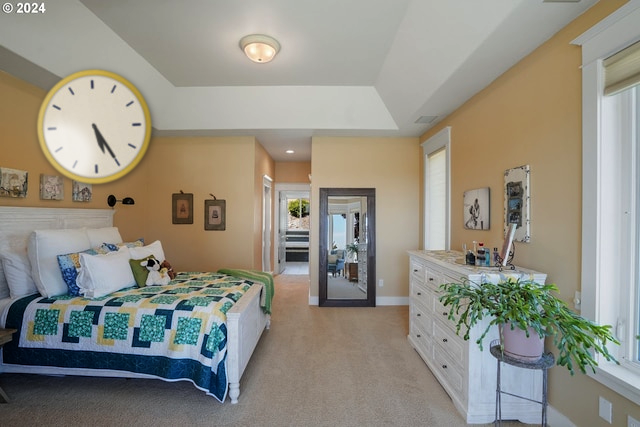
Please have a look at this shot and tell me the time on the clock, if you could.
5:25
